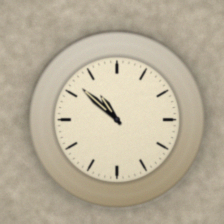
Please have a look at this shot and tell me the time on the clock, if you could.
10:52
